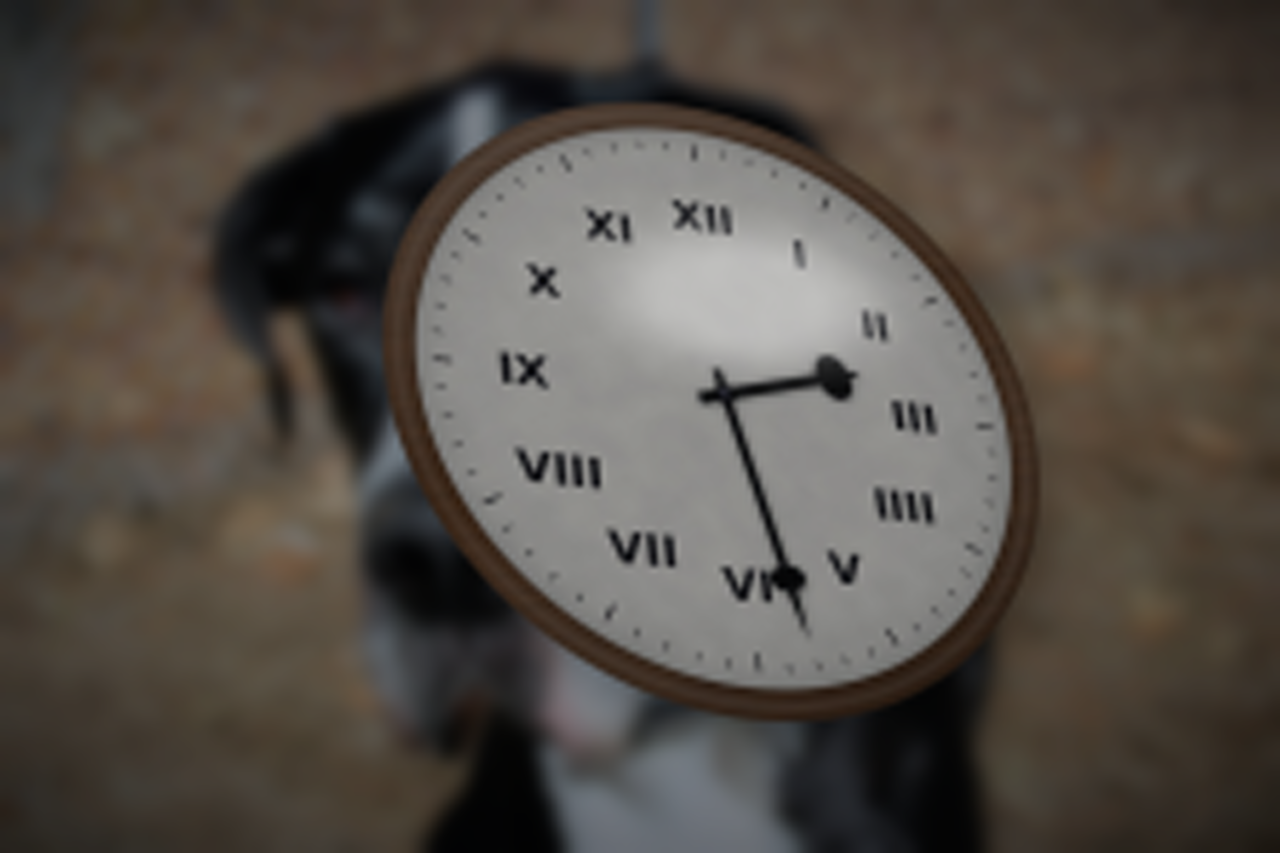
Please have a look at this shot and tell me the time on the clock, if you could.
2:28
